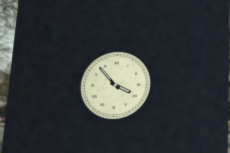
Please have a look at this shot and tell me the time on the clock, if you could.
3:53
